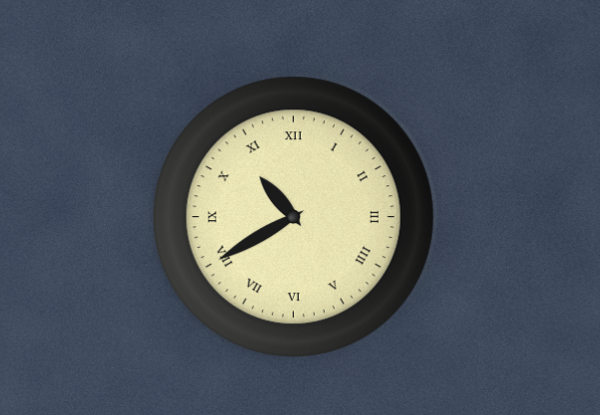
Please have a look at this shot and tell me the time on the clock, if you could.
10:40
